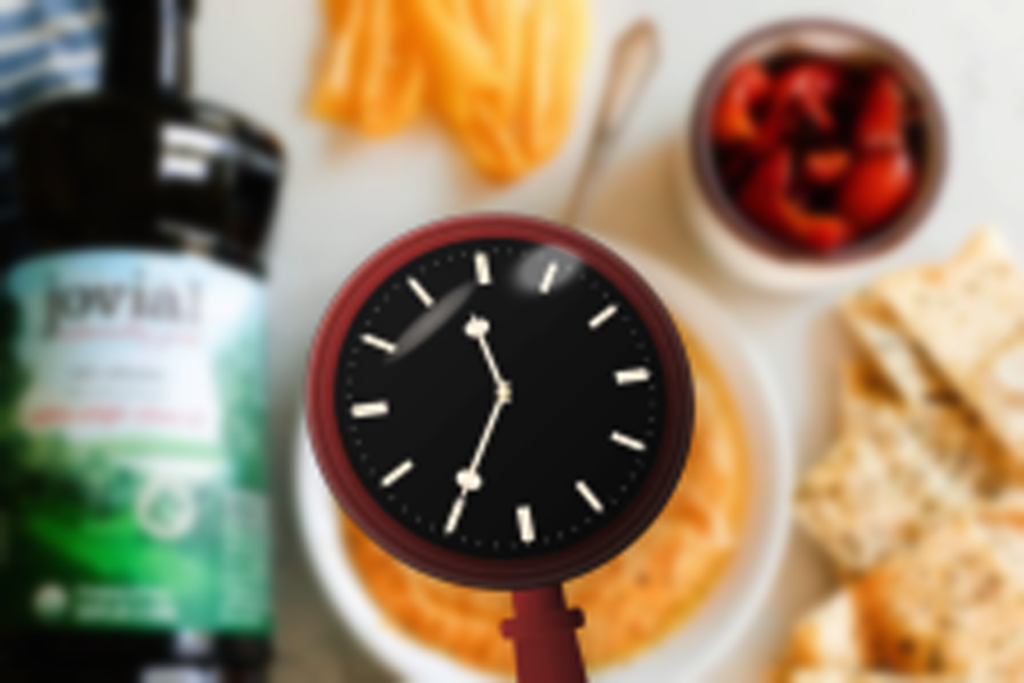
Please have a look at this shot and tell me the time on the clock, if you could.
11:35
